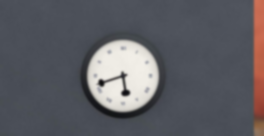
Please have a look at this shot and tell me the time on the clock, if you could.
5:42
